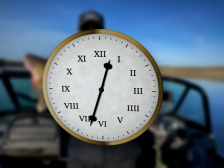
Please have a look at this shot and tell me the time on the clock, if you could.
12:33
